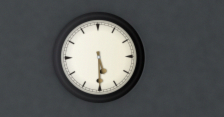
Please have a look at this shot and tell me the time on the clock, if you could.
5:30
